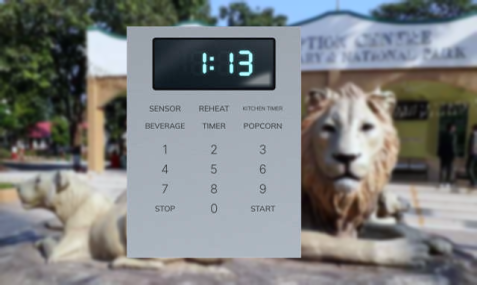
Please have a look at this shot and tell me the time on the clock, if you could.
1:13
